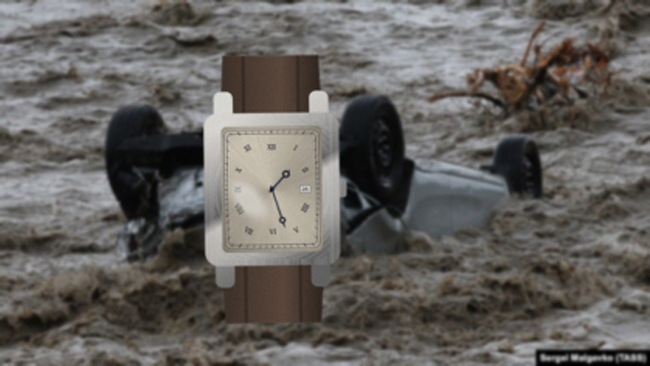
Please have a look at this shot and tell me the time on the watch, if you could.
1:27
